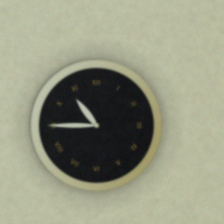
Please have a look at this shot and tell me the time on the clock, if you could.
10:45
